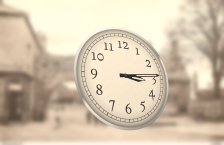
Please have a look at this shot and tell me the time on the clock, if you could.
3:14
